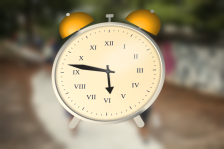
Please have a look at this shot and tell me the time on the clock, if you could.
5:47
